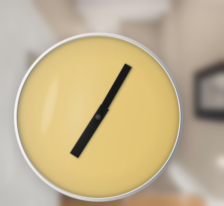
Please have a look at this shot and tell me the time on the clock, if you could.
7:05
